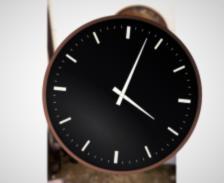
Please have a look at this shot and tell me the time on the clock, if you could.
4:03
